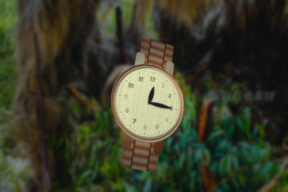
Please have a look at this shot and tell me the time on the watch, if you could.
12:15
